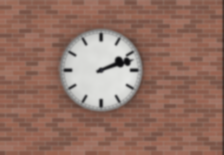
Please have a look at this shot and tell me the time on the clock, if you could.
2:12
